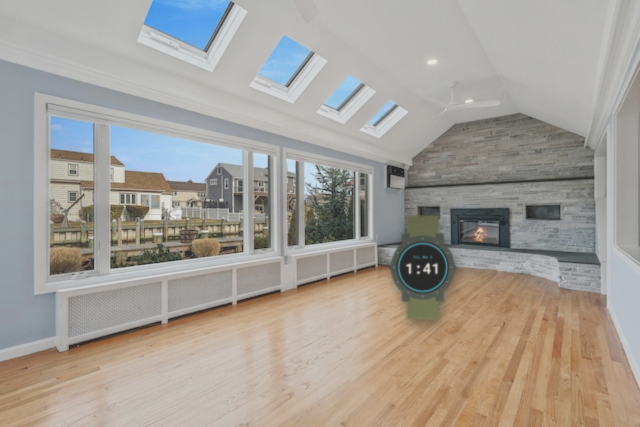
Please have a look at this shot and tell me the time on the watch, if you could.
1:41
